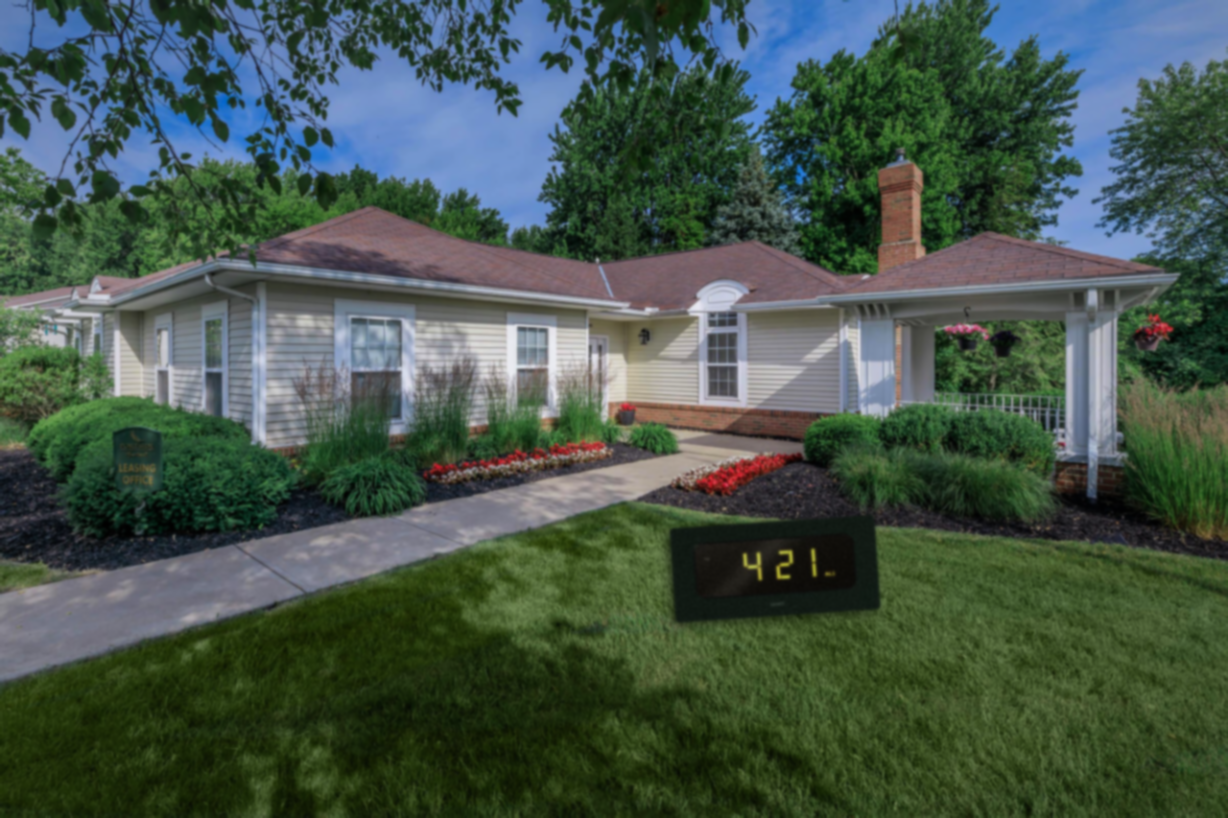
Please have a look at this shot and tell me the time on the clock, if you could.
4:21
